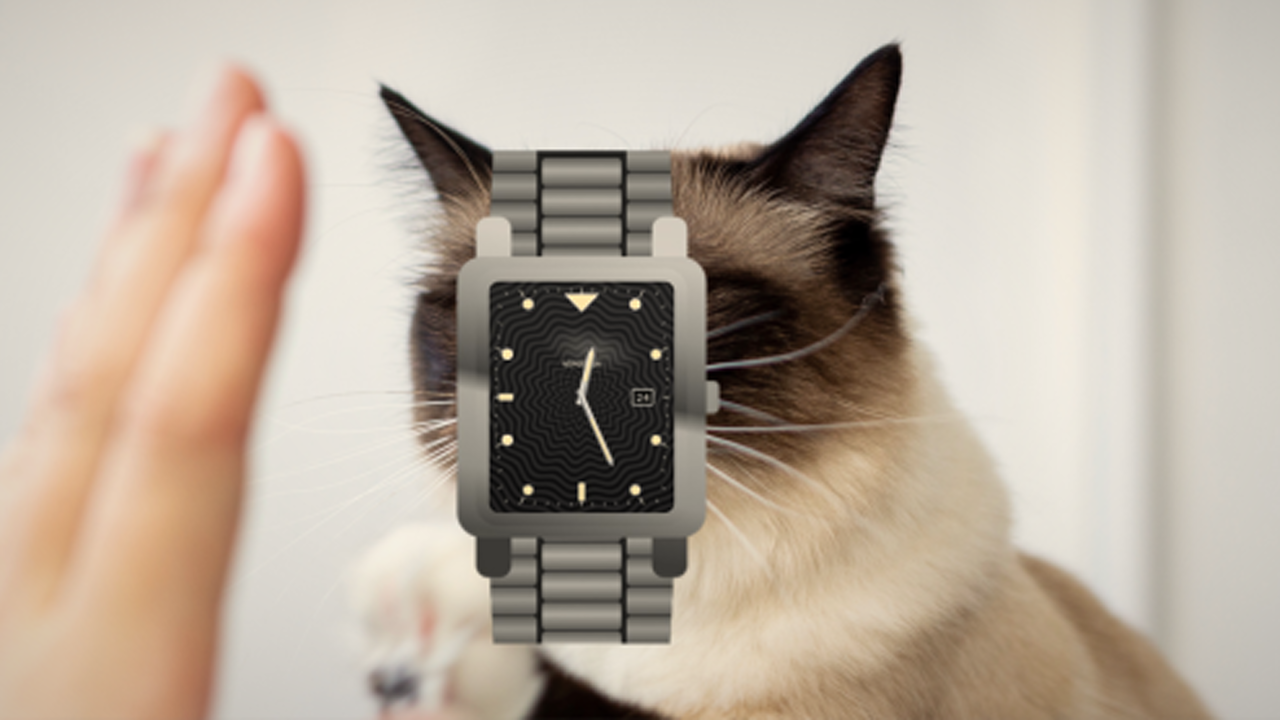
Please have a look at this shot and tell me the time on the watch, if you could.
12:26
